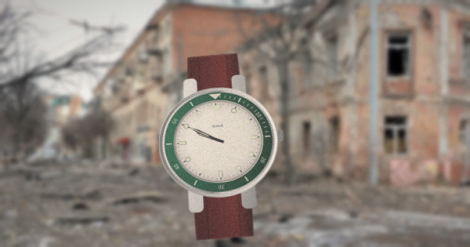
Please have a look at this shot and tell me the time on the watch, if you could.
9:50
